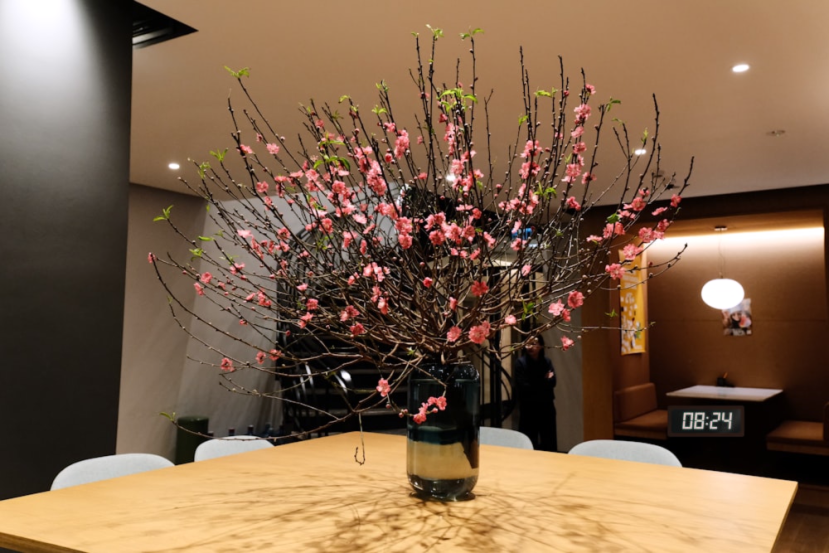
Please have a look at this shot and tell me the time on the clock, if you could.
8:24
